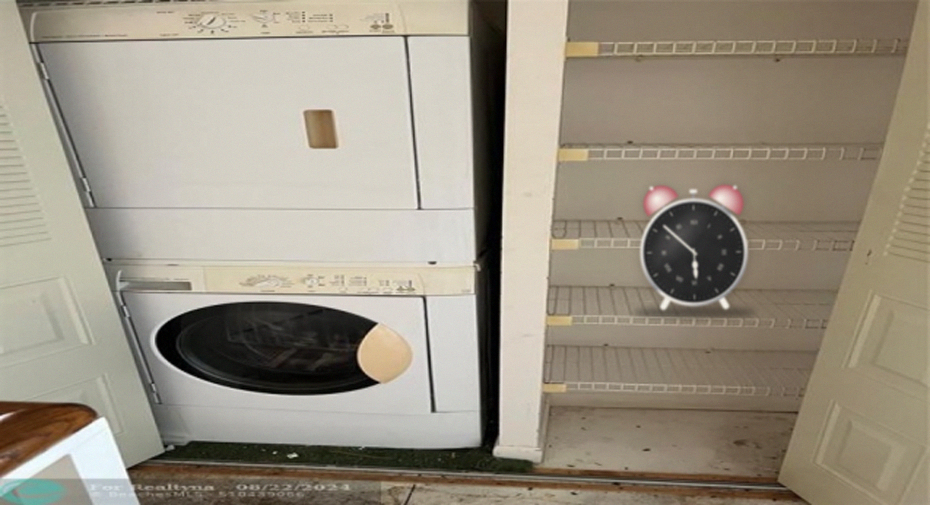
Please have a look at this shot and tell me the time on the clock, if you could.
5:52
